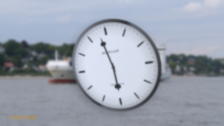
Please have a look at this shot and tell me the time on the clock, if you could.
5:58
